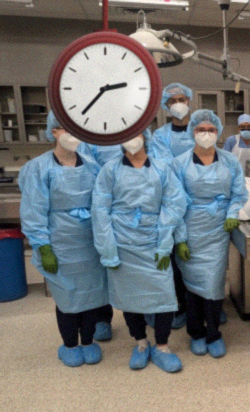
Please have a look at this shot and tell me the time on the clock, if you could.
2:37
